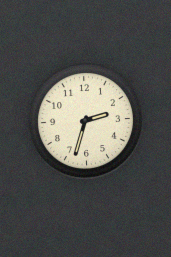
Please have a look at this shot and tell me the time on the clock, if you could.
2:33
